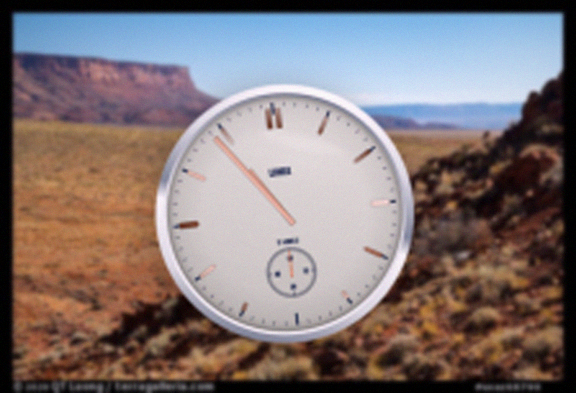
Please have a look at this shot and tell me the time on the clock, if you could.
10:54
